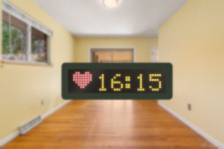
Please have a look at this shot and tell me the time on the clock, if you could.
16:15
